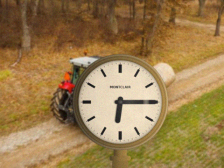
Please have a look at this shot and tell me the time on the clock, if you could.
6:15
